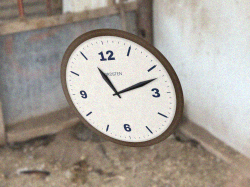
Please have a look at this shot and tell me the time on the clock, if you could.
11:12
